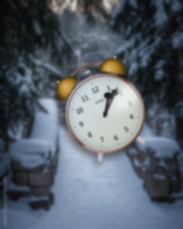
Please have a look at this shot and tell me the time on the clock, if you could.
1:08
